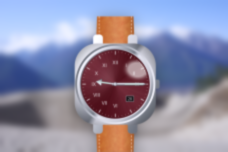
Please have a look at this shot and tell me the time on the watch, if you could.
9:15
